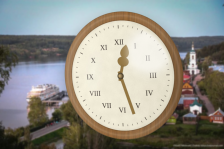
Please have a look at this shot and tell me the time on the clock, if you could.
12:27
